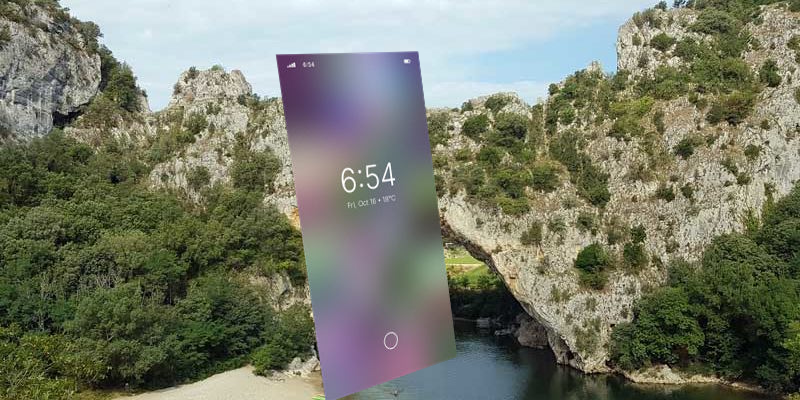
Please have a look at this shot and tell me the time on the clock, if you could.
6:54
